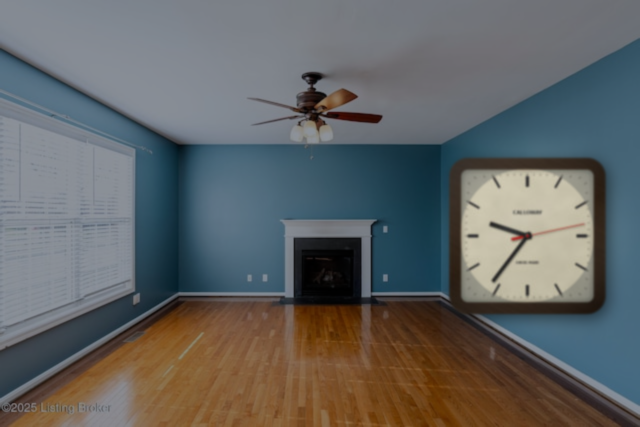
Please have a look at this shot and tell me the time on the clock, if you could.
9:36:13
